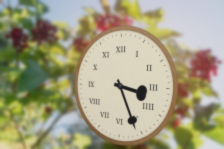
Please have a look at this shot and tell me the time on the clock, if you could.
3:26
